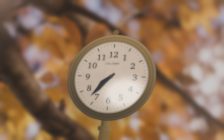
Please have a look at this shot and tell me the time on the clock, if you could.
7:37
